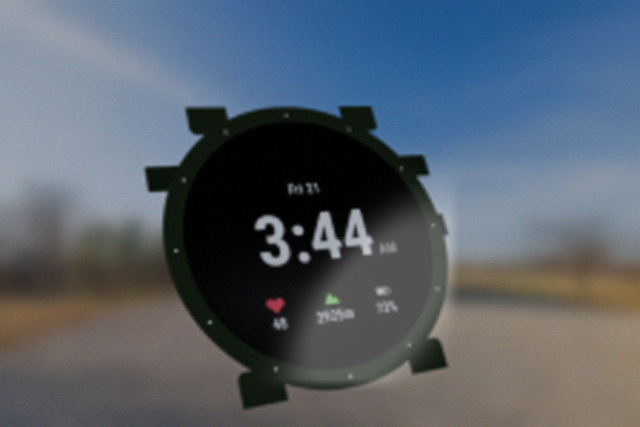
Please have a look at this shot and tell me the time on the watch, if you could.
3:44
